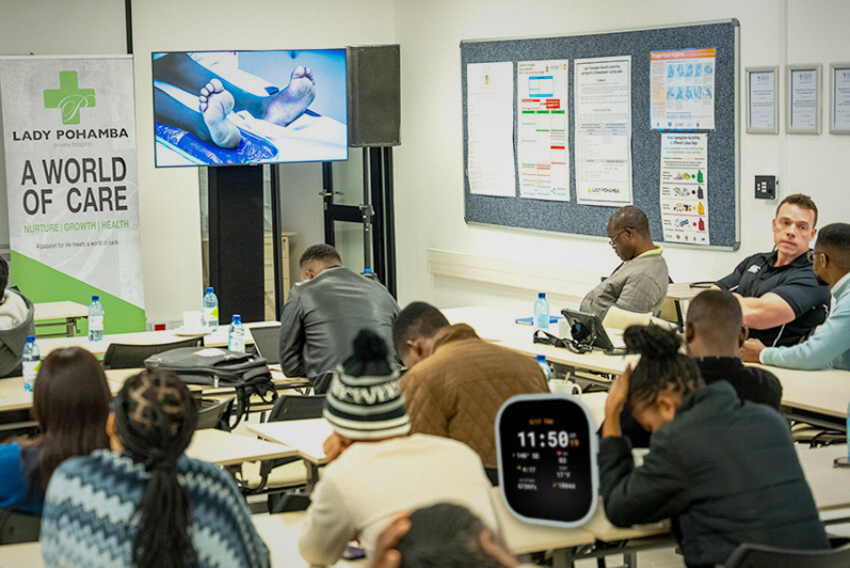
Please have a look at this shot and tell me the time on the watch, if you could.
11:50
